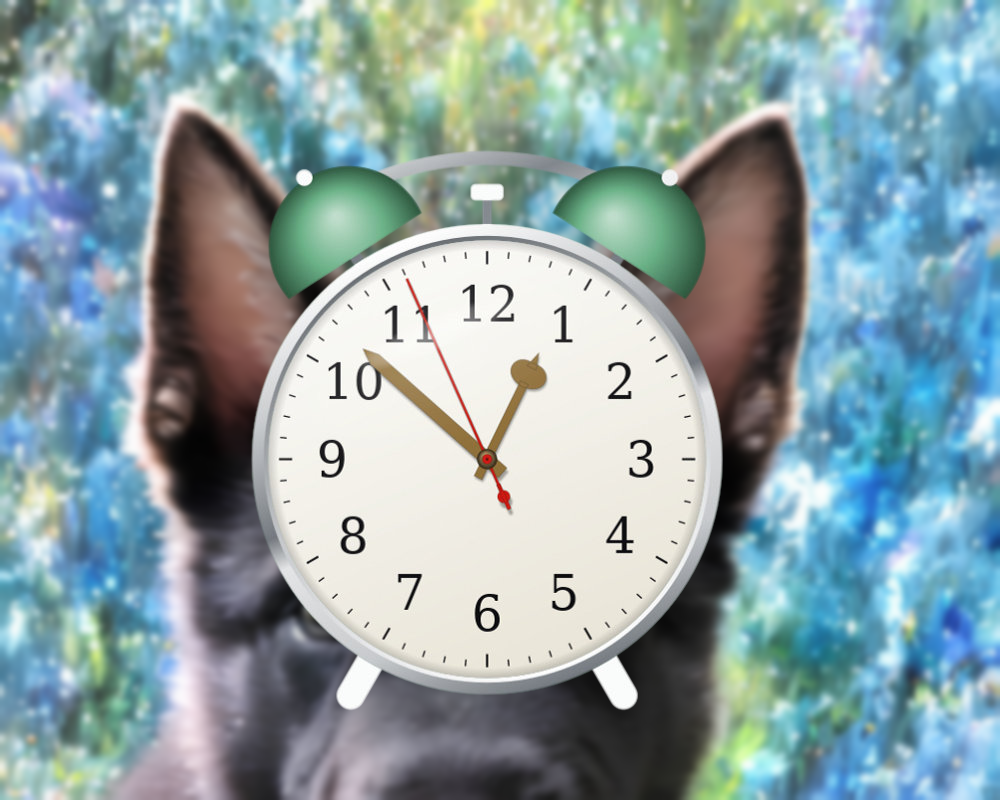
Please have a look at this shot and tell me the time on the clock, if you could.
12:51:56
